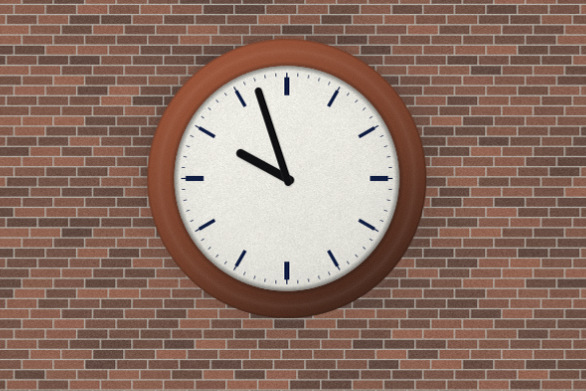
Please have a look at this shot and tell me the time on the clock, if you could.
9:57
